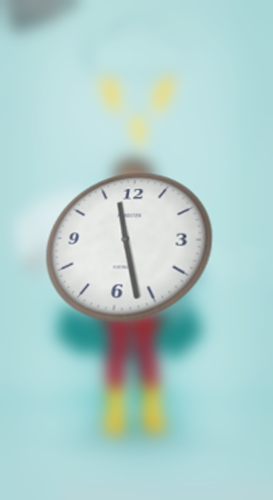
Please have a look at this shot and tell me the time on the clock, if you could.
11:27
